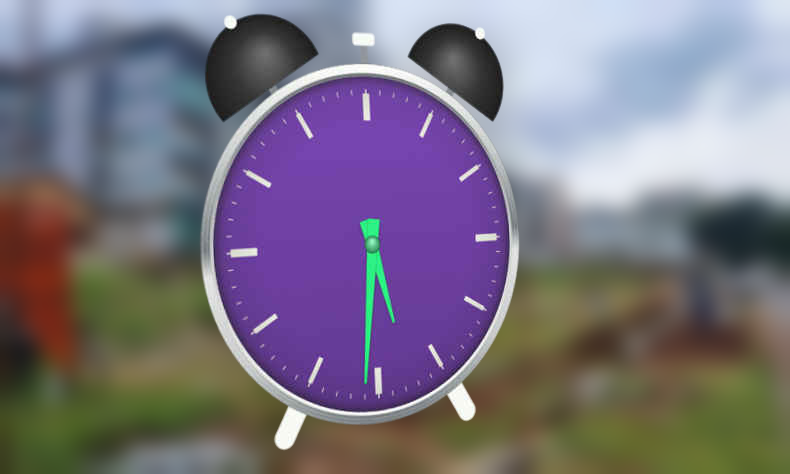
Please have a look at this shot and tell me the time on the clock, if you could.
5:31
